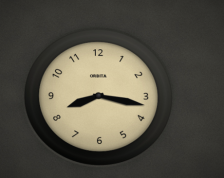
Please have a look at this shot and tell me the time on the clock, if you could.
8:17
